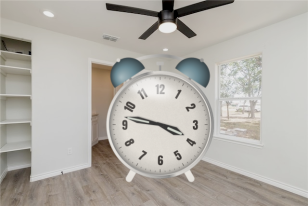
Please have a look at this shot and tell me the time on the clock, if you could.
3:47
